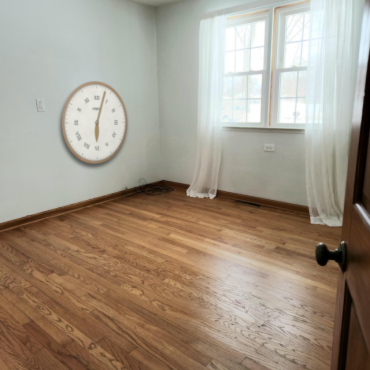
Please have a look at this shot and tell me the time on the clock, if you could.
6:03
